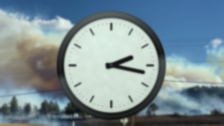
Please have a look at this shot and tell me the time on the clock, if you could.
2:17
